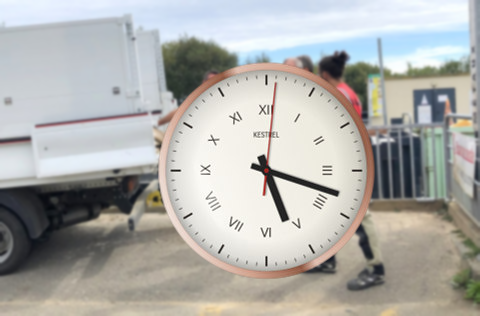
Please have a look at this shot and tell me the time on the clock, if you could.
5:18:01
